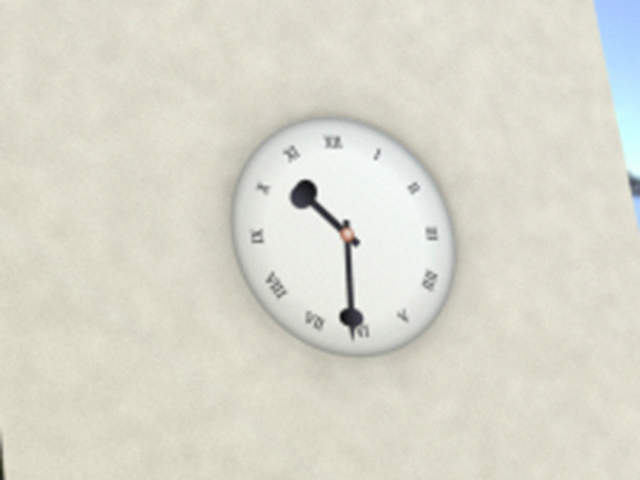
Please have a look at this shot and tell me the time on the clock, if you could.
10:31
